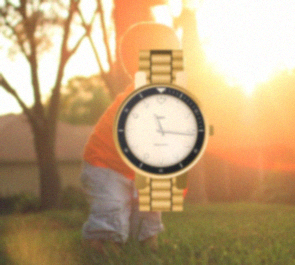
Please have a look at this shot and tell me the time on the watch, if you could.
11:16
